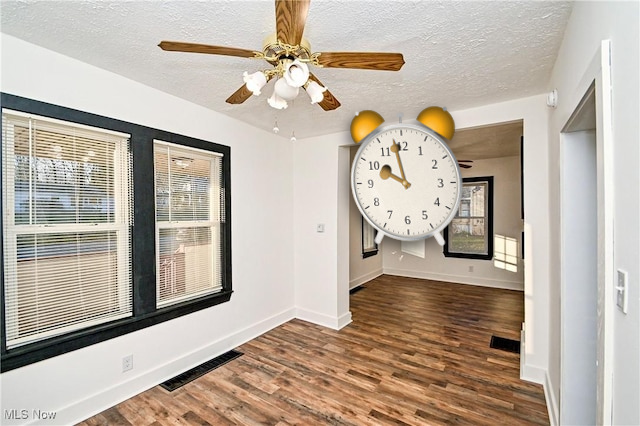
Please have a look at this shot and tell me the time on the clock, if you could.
9:58
